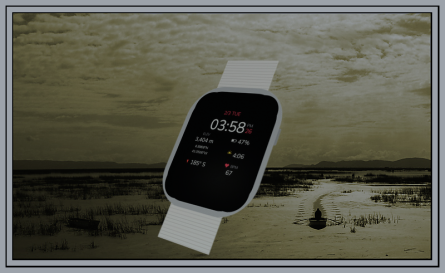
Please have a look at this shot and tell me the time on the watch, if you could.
3:58
